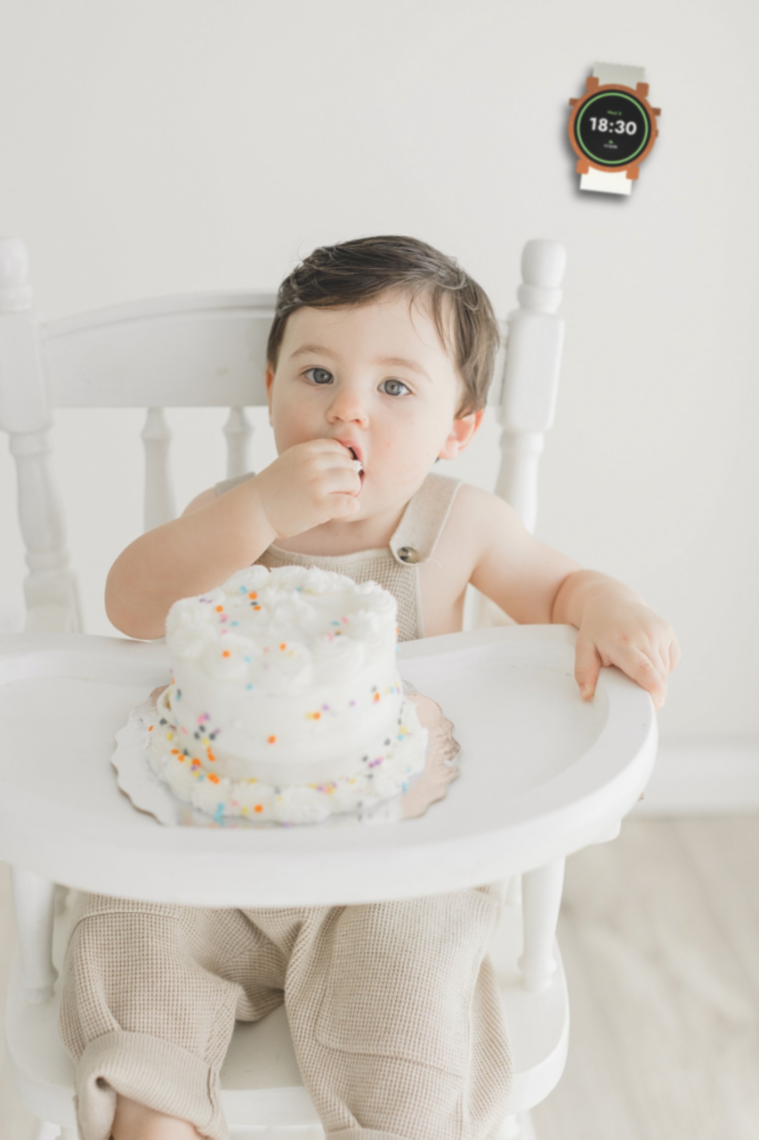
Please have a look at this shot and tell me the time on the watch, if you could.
18:30
